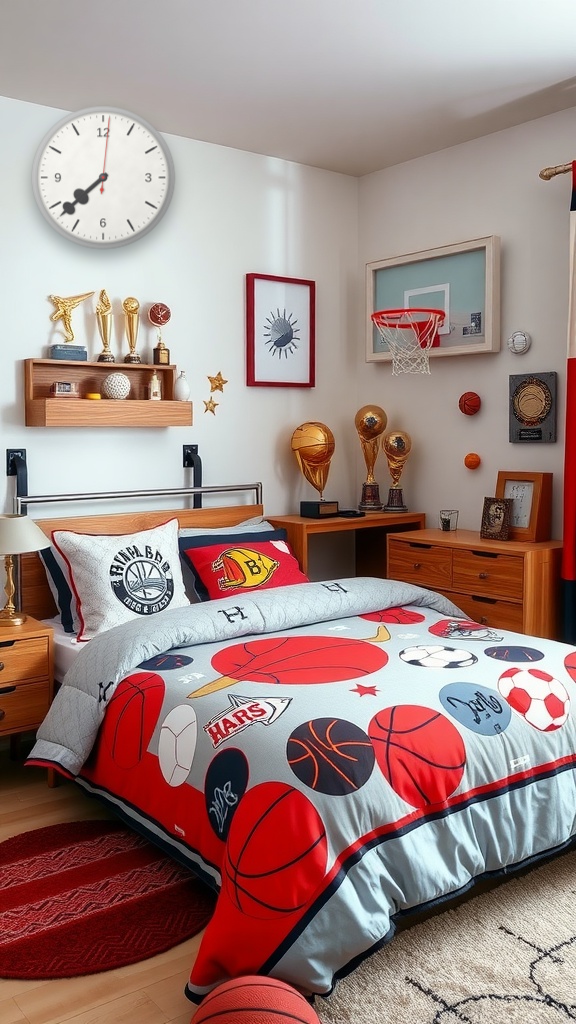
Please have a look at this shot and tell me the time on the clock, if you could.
7:38:01
